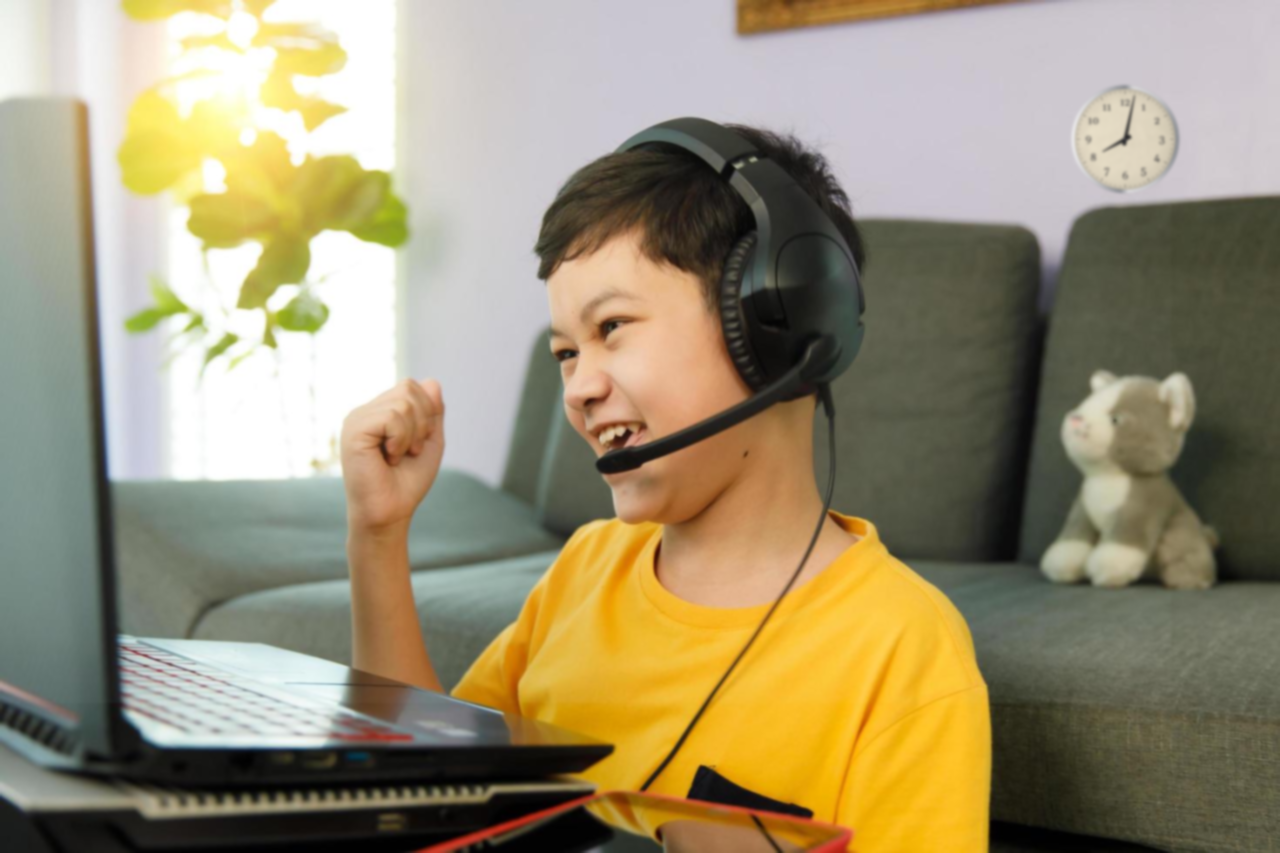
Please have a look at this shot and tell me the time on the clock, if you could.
8:02
